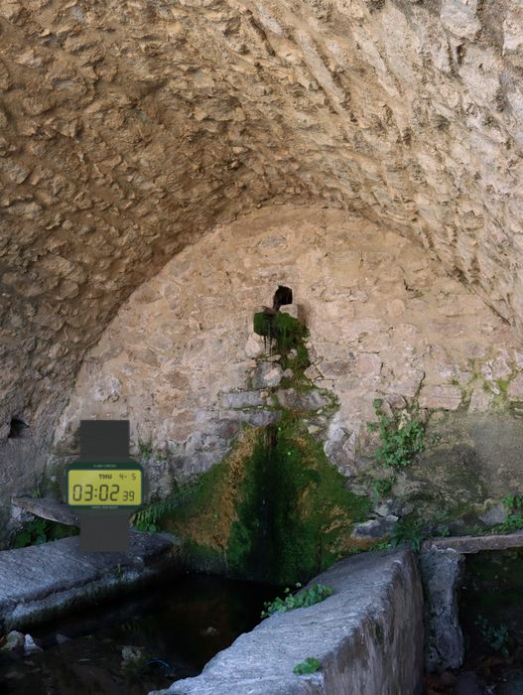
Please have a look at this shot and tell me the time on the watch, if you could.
3:02:39
